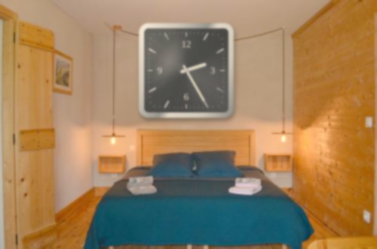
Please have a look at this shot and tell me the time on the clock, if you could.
2:25
